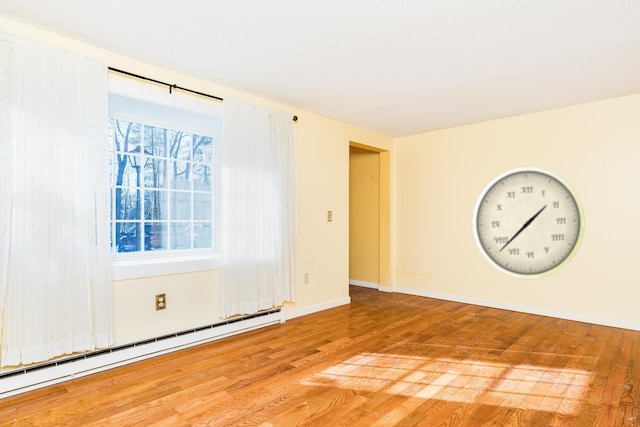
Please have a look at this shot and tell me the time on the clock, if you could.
1:38
